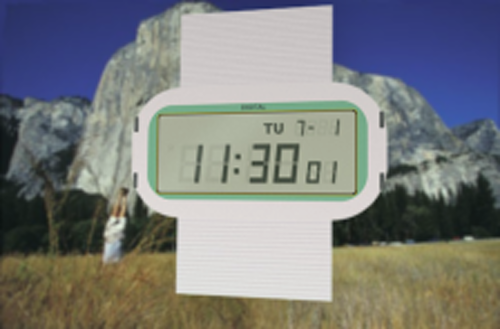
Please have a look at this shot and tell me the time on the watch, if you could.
11:30:01
